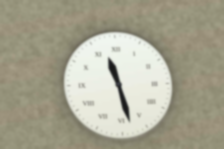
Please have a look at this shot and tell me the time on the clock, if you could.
11:28
